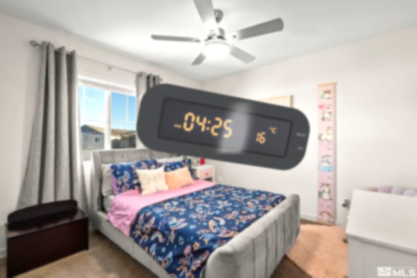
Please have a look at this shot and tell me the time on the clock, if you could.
4:25
